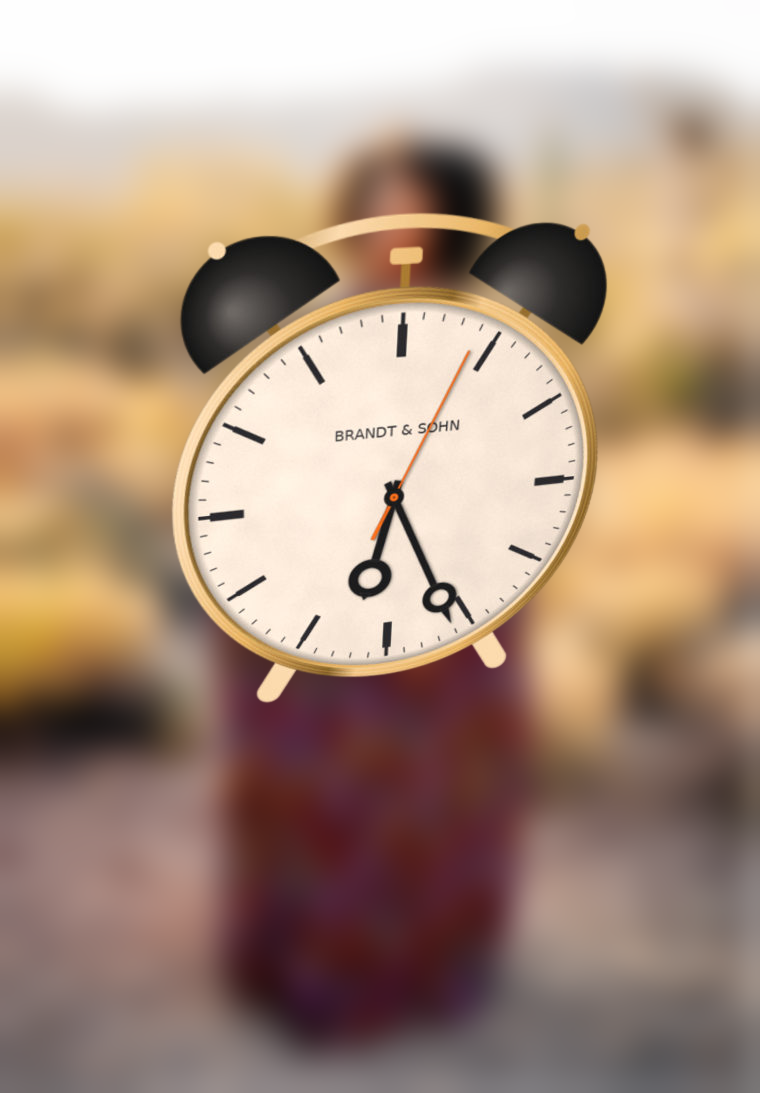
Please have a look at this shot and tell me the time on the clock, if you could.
6:26:04
